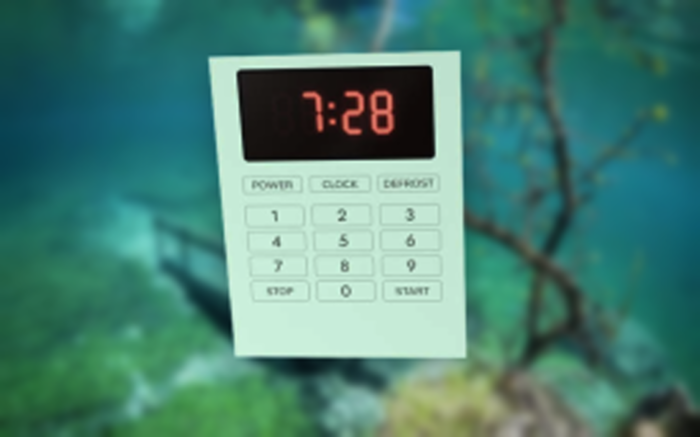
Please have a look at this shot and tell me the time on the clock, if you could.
7:28
